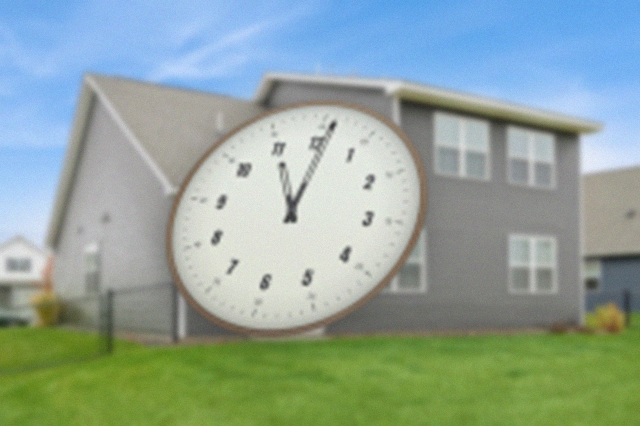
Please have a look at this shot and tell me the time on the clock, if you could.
11:01
